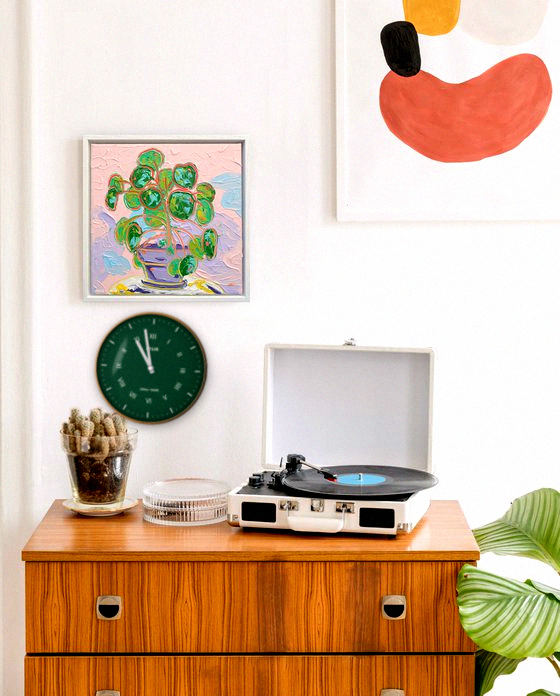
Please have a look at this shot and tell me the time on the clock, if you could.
10:58
